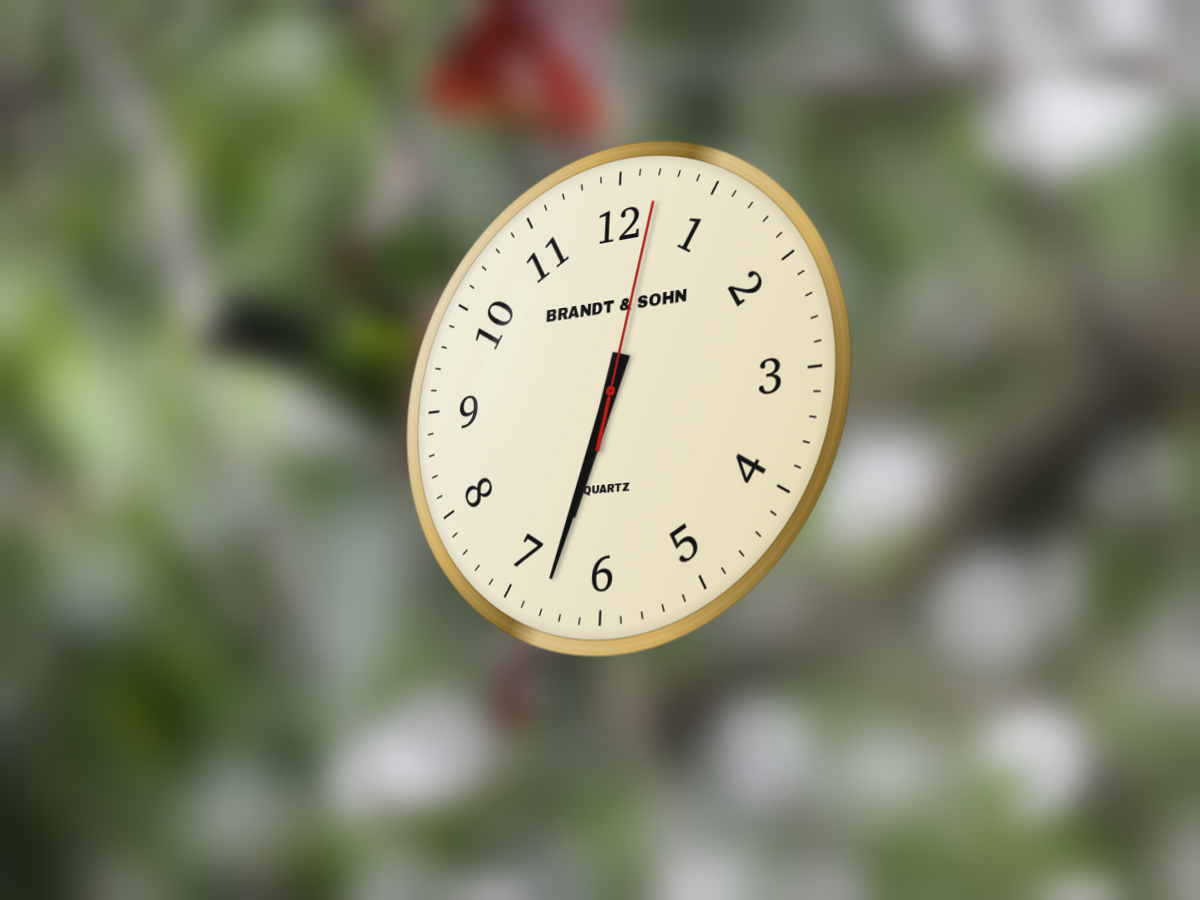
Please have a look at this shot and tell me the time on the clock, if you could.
6:33:02
